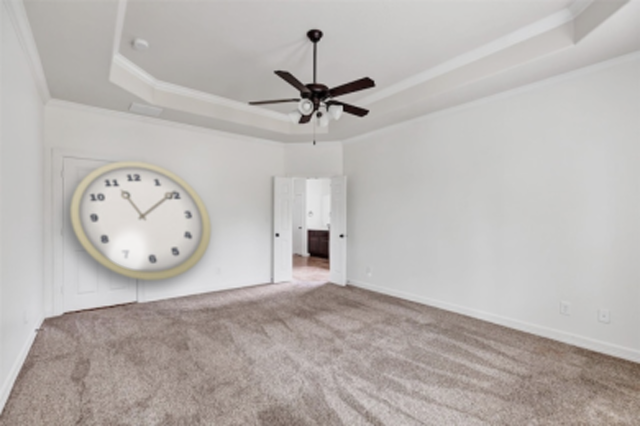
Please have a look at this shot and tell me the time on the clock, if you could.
11:09
